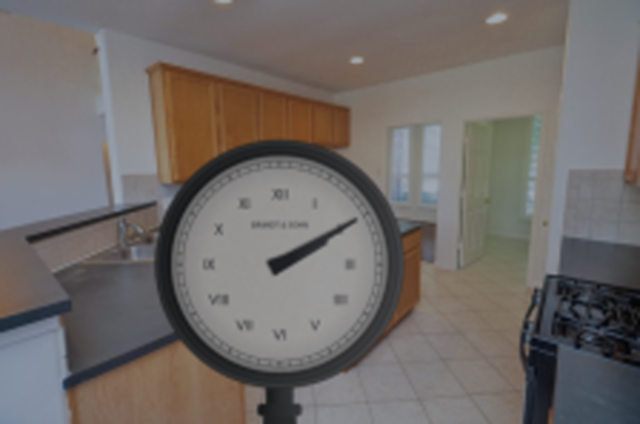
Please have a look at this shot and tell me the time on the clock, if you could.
2:10
